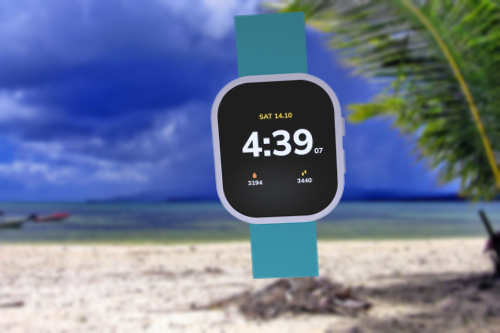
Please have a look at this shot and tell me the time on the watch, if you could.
4:39
